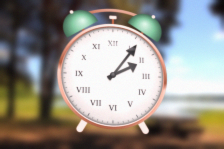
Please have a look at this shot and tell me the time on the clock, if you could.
2:06
